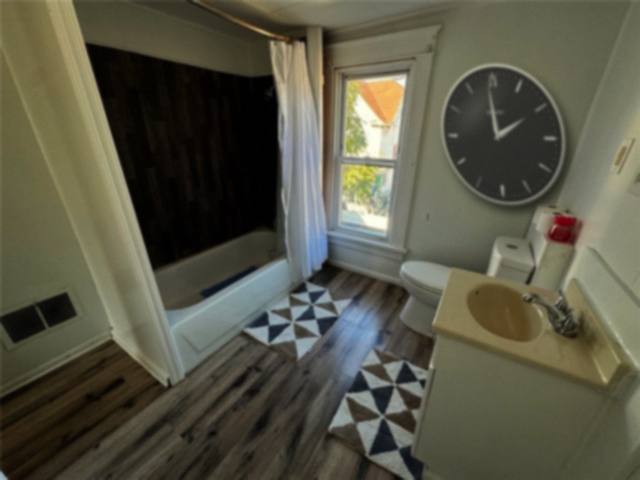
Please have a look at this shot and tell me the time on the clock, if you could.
1:59
